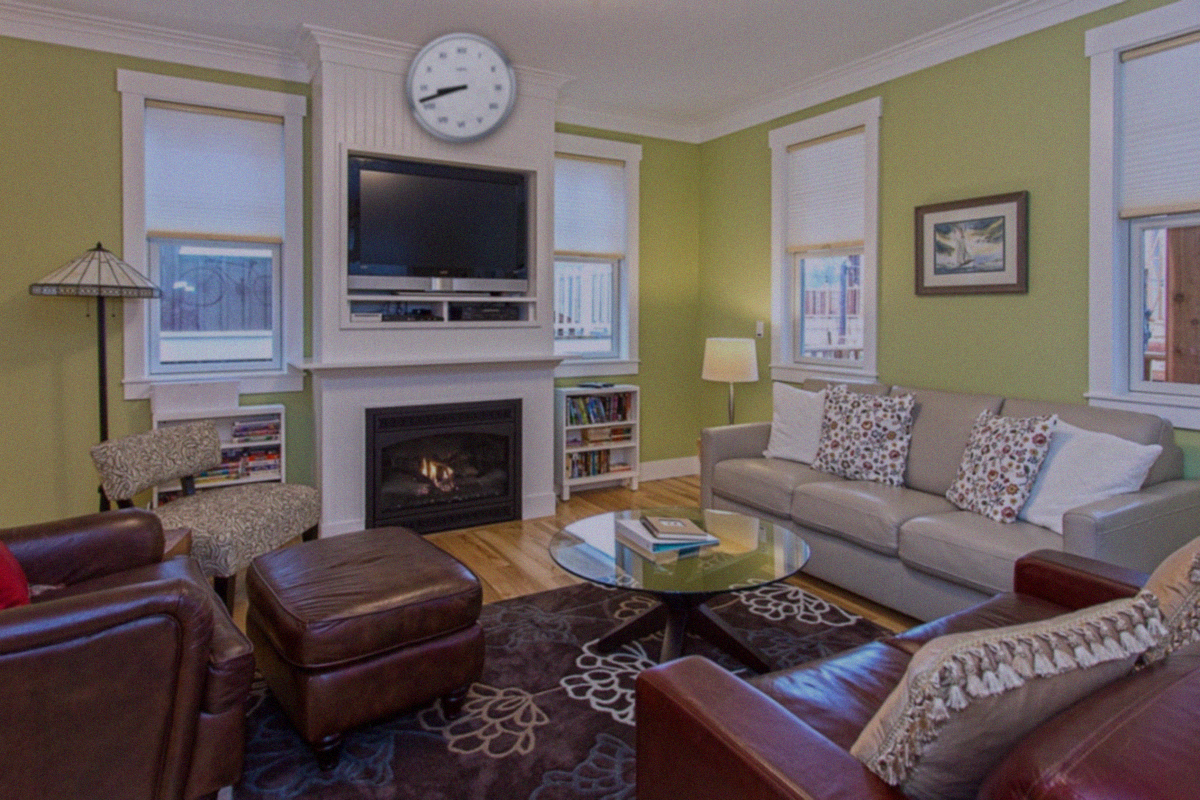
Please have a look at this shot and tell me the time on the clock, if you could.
8:42
